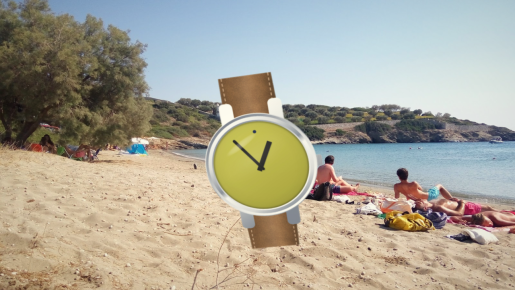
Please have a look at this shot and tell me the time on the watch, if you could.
12:54
